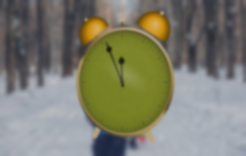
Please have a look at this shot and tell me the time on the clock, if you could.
11:56
